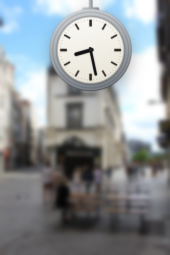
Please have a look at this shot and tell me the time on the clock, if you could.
8:28
